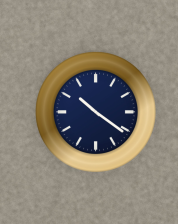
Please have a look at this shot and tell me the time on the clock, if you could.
10:21
